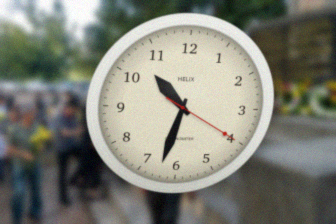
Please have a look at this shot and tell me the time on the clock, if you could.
10:32:20
